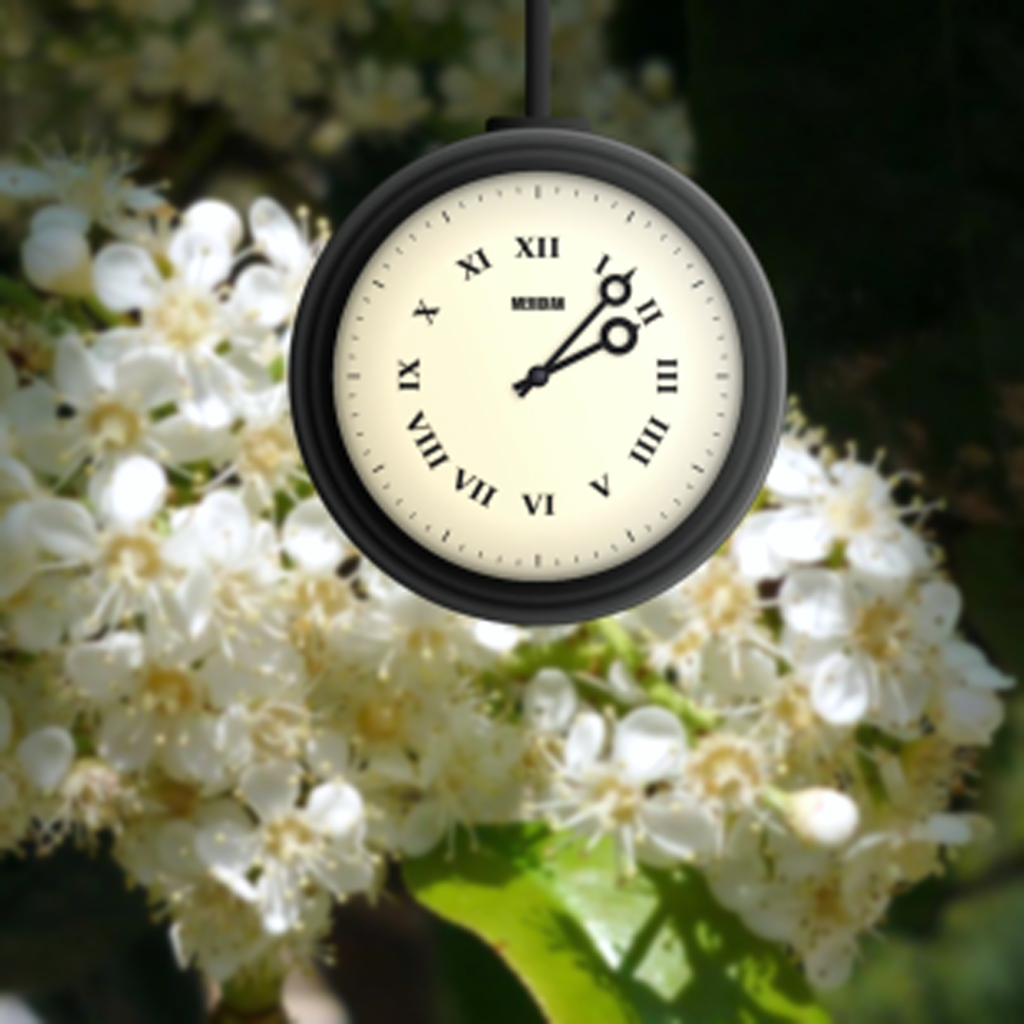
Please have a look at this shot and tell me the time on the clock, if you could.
2:07
